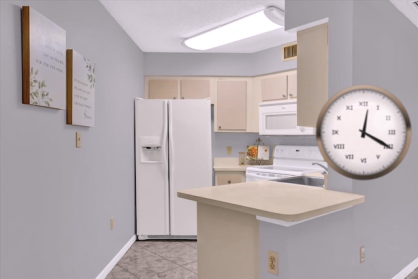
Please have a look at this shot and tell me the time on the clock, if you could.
12:20
